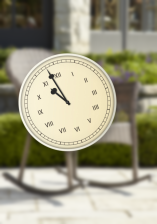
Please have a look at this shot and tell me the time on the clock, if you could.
10:58
